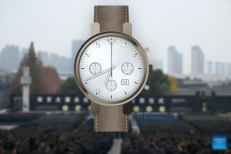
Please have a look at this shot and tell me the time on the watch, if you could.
6:41
